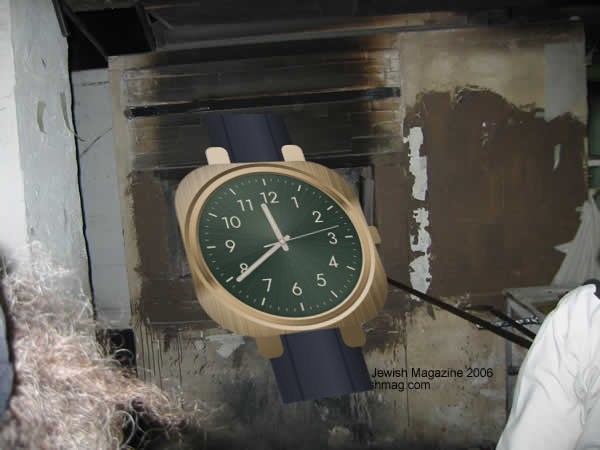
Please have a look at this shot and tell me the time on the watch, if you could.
11:39:13
